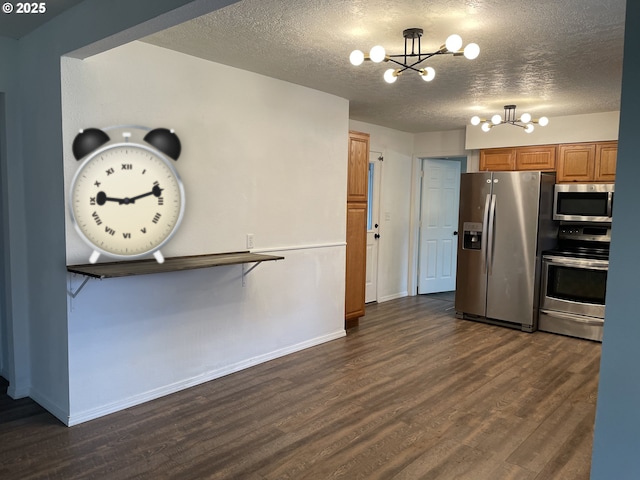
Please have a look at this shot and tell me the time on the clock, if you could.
9:12
